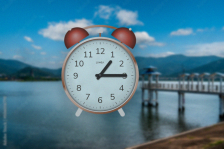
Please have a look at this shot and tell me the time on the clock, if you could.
1:15
